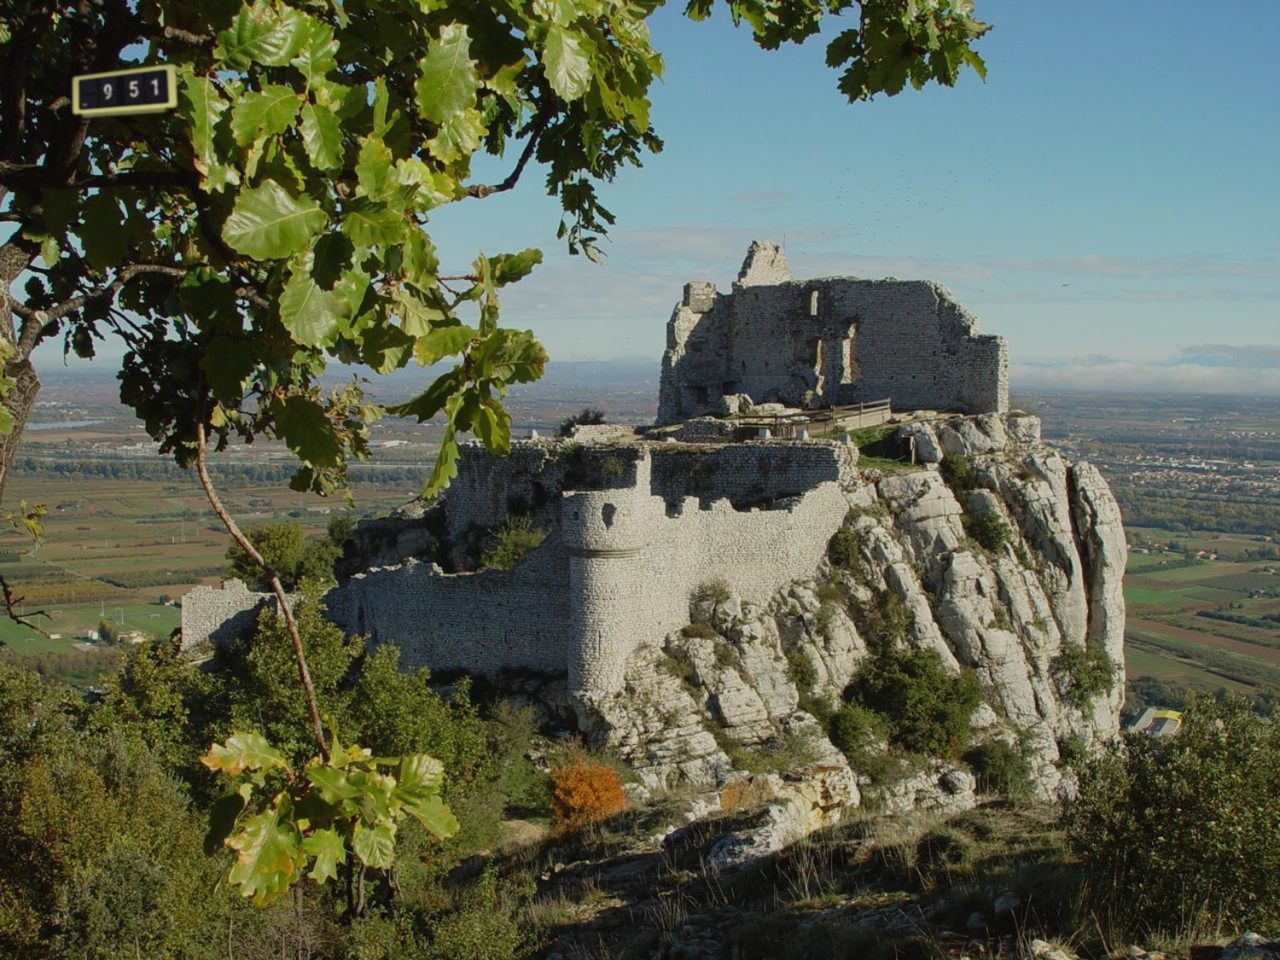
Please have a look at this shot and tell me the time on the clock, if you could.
9:51
